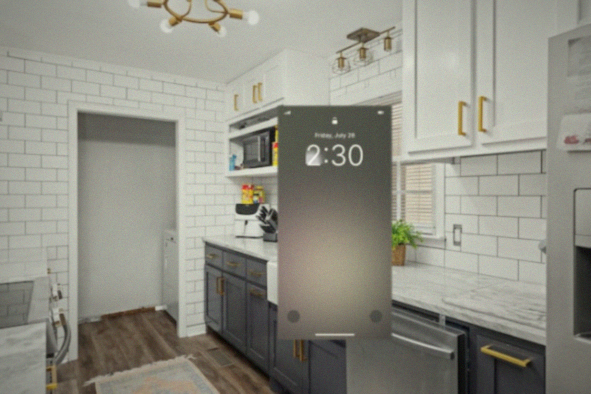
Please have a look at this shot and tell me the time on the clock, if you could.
2:30
